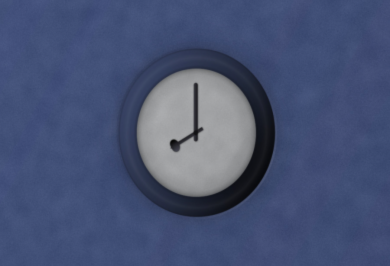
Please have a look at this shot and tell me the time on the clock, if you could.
8:00
